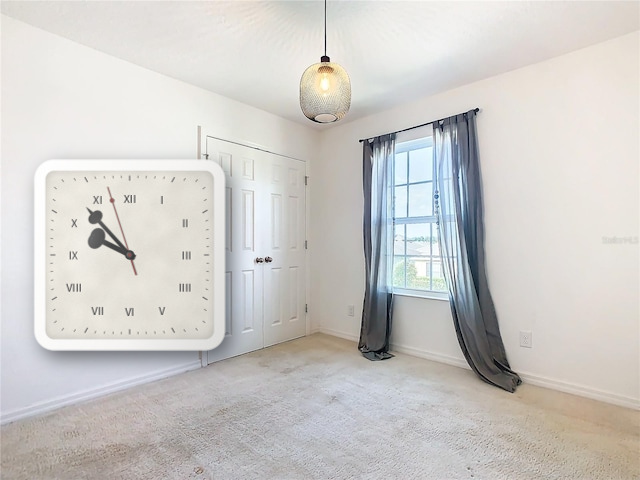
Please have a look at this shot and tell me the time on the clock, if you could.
9:52:57
